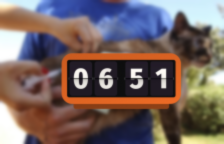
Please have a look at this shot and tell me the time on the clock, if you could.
6:51
